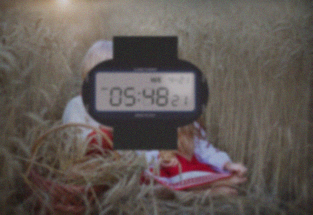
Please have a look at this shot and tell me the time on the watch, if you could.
5:48
